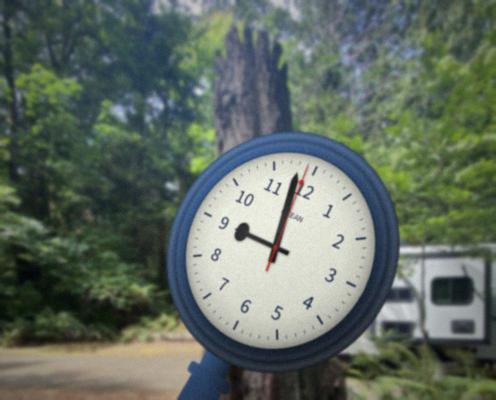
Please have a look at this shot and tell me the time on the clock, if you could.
8:57:59
